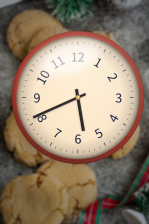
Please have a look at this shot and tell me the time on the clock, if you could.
5:41
